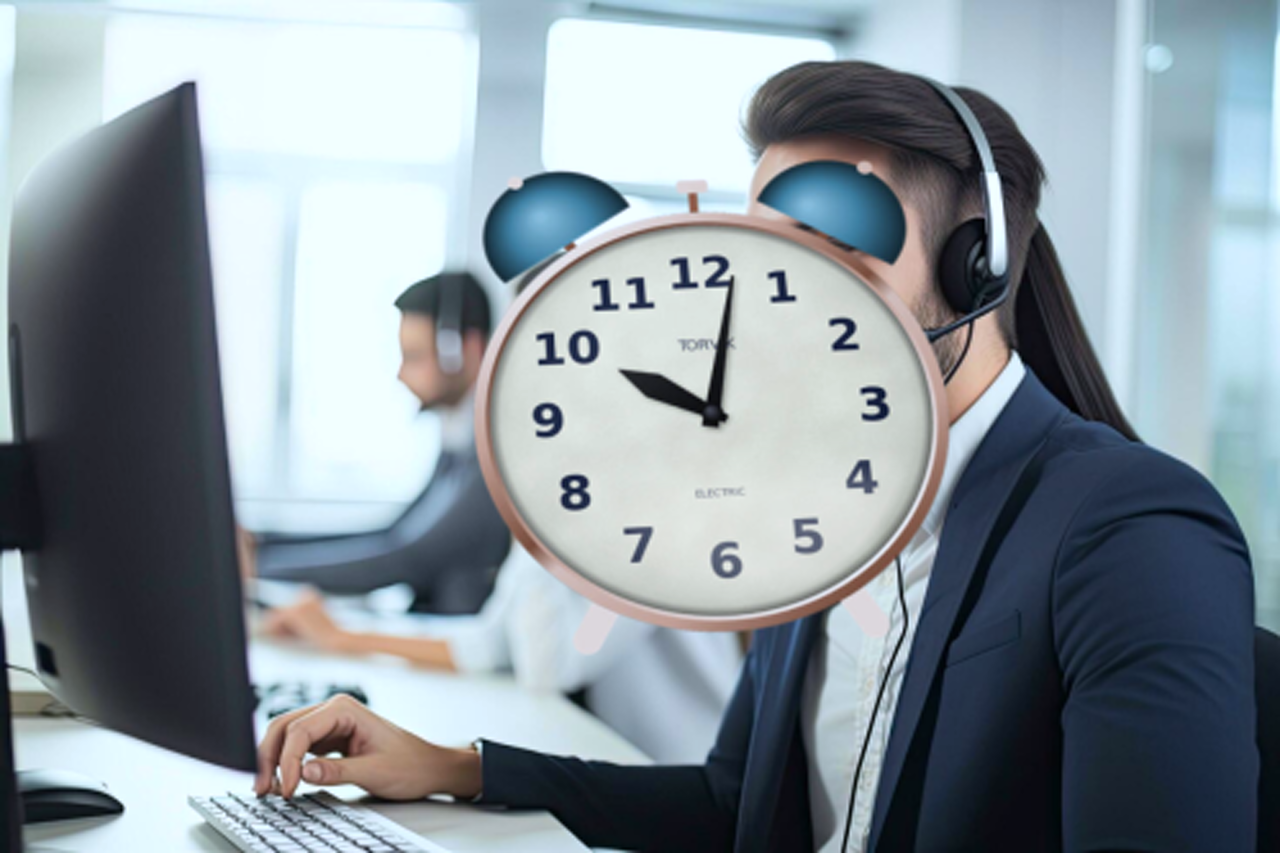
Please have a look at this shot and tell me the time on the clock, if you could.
10:02
